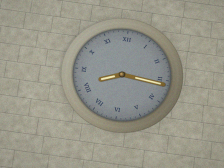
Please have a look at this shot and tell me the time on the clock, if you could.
8:16
